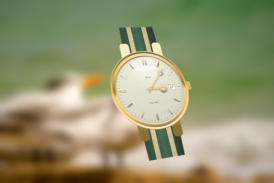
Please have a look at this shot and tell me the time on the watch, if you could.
3:07
